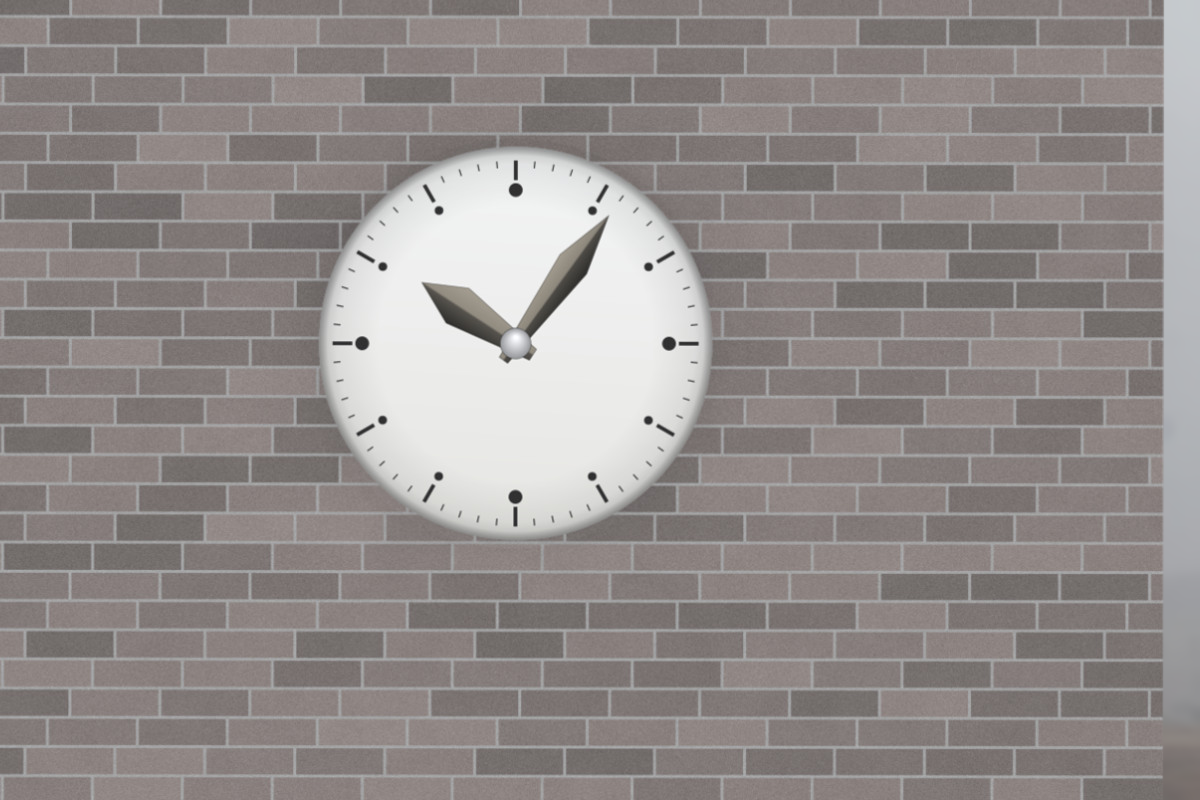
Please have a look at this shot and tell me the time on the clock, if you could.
10:06
